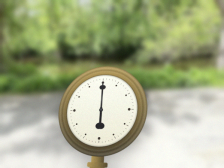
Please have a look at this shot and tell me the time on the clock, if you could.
6:00
